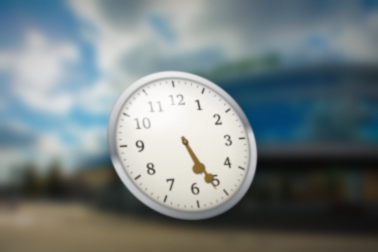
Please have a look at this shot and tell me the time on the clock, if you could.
5:26
